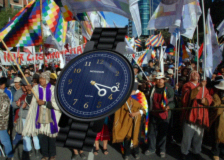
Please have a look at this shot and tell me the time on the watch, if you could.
4:17
